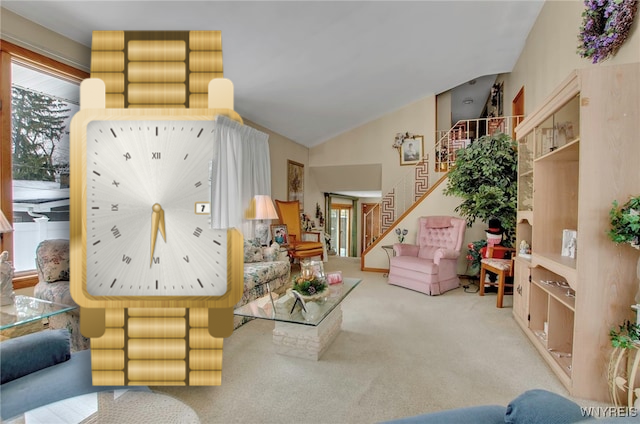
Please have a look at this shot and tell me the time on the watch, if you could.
5:31
